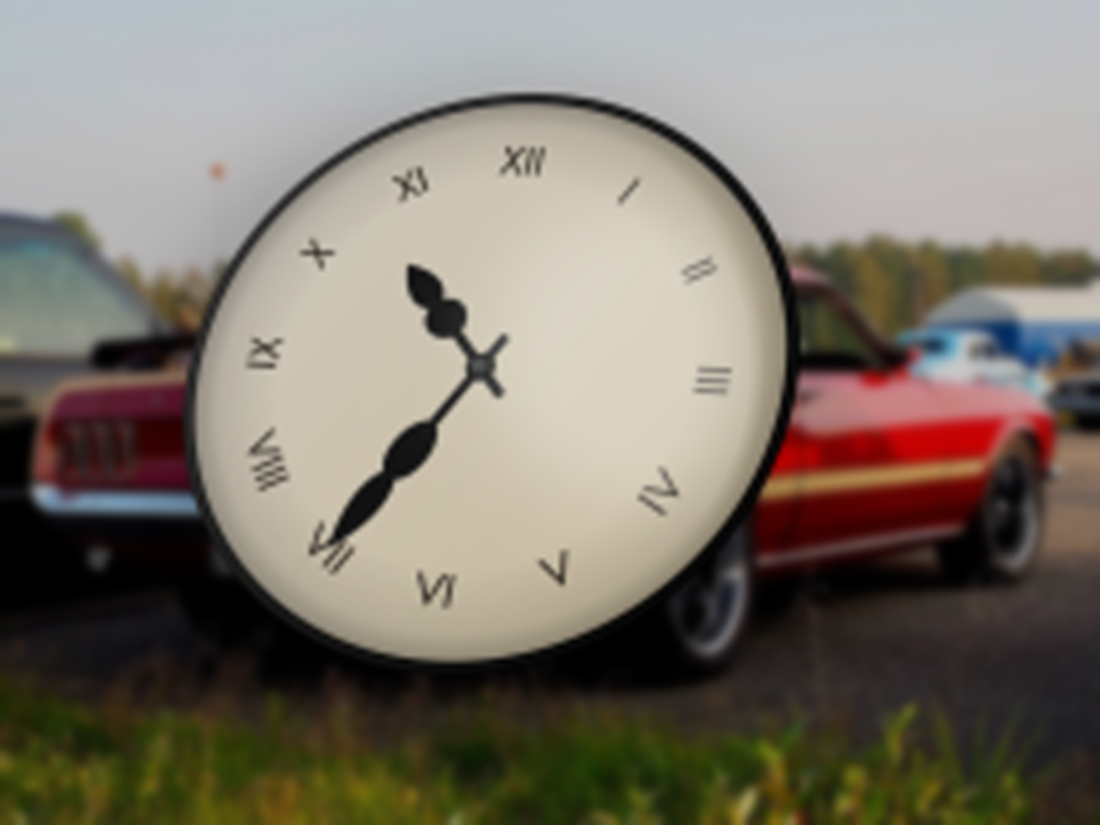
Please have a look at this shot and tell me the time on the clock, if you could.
10:35
